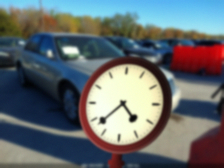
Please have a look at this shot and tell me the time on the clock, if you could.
4:38
